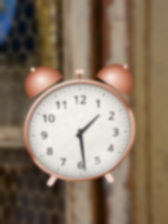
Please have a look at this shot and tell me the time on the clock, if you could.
1:29
